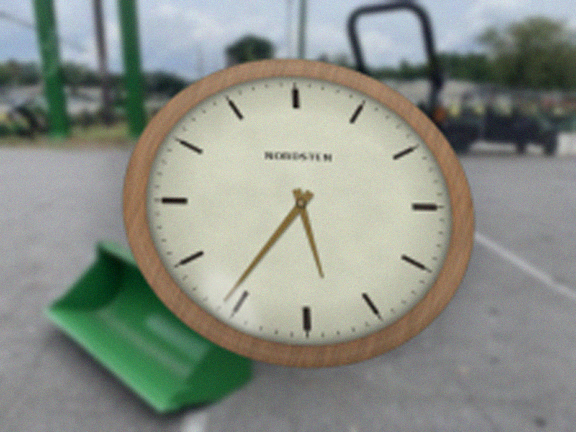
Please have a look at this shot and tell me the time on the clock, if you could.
5:36
